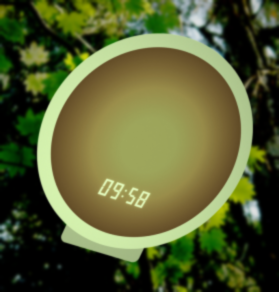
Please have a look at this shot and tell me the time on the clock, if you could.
9:58
